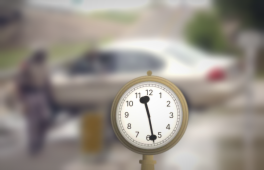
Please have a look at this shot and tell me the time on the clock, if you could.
11:28
